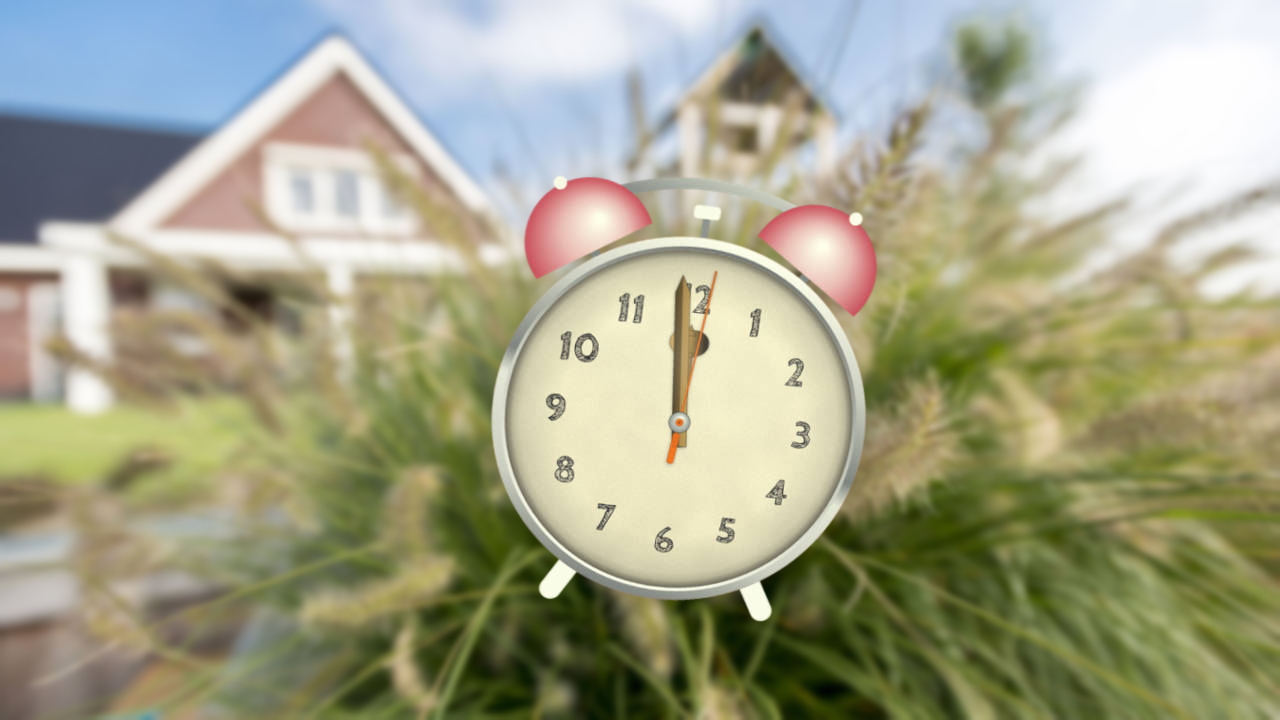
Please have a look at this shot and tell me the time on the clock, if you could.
11:59:01
